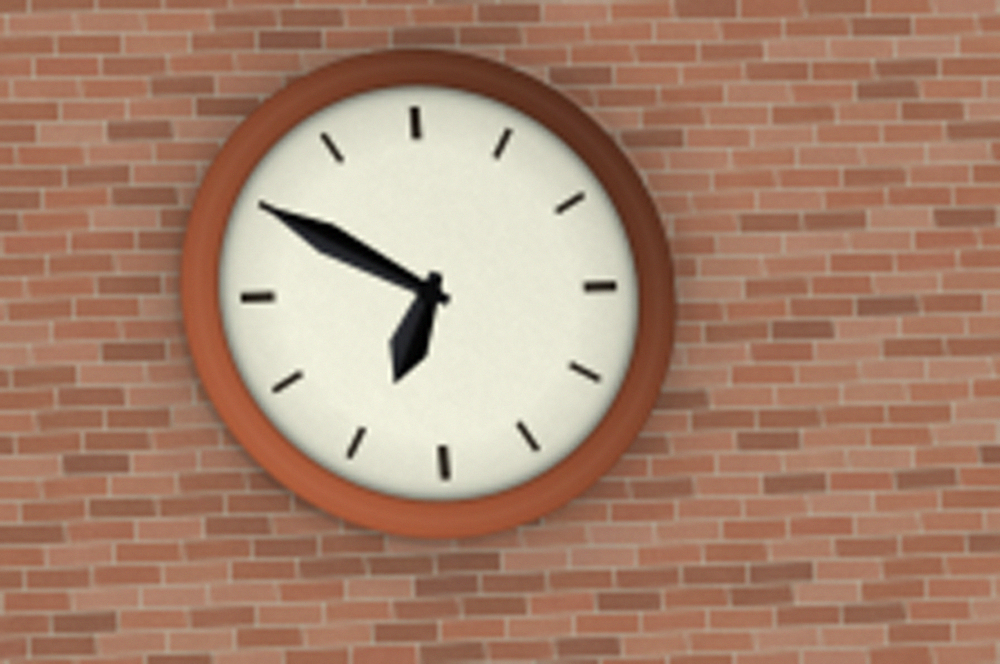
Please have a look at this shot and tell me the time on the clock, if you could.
6:50
